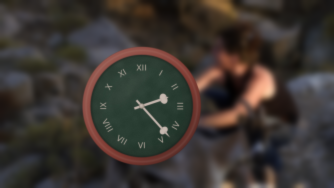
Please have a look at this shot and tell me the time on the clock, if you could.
2:23
